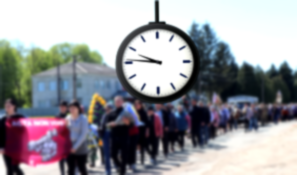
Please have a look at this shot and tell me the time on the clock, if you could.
9:46
